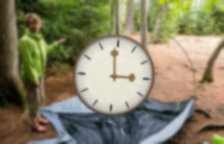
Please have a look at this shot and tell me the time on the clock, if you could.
2:59
